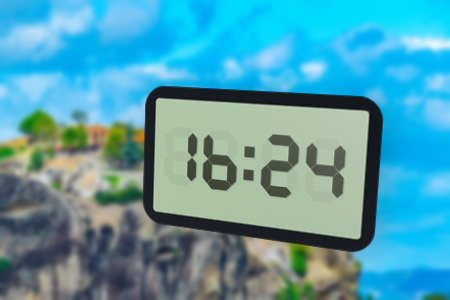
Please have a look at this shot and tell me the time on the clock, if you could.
16:24
